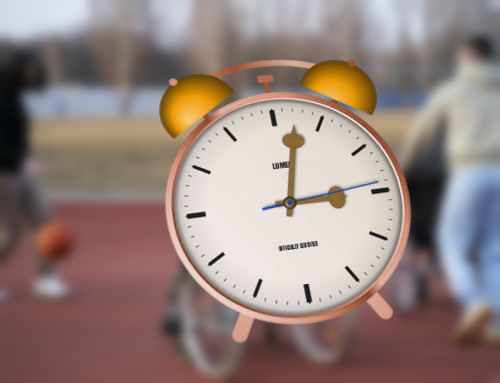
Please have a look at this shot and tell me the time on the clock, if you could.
3:02:14
